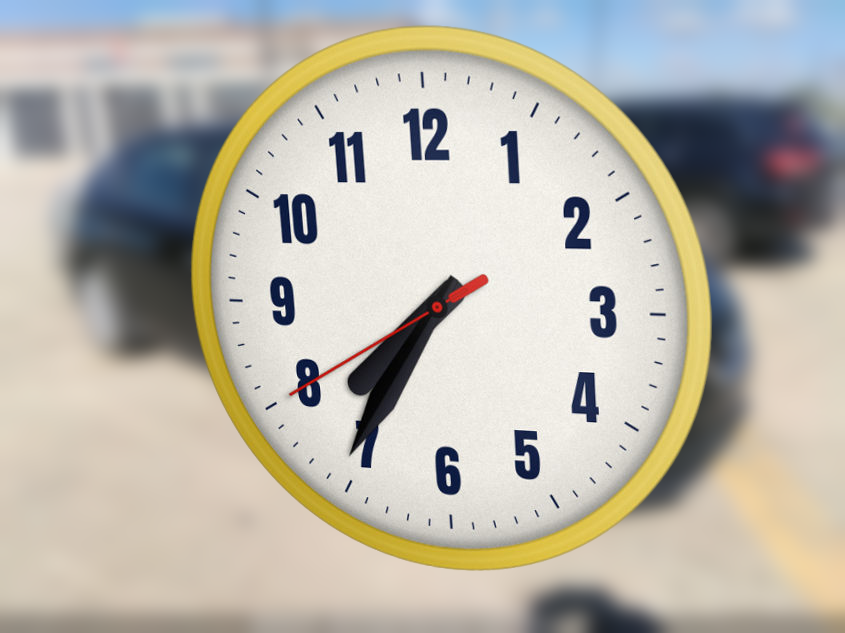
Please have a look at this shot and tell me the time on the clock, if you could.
7:35:40
